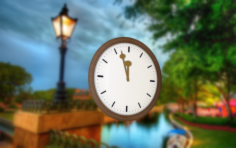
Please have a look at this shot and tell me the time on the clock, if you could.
11:57
